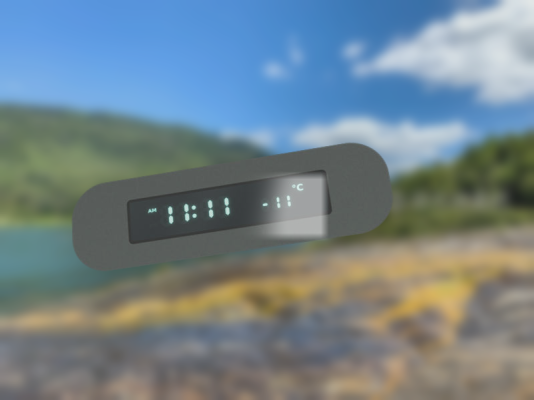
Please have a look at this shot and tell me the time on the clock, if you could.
11:11
